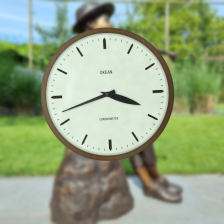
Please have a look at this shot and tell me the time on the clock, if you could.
3:42
